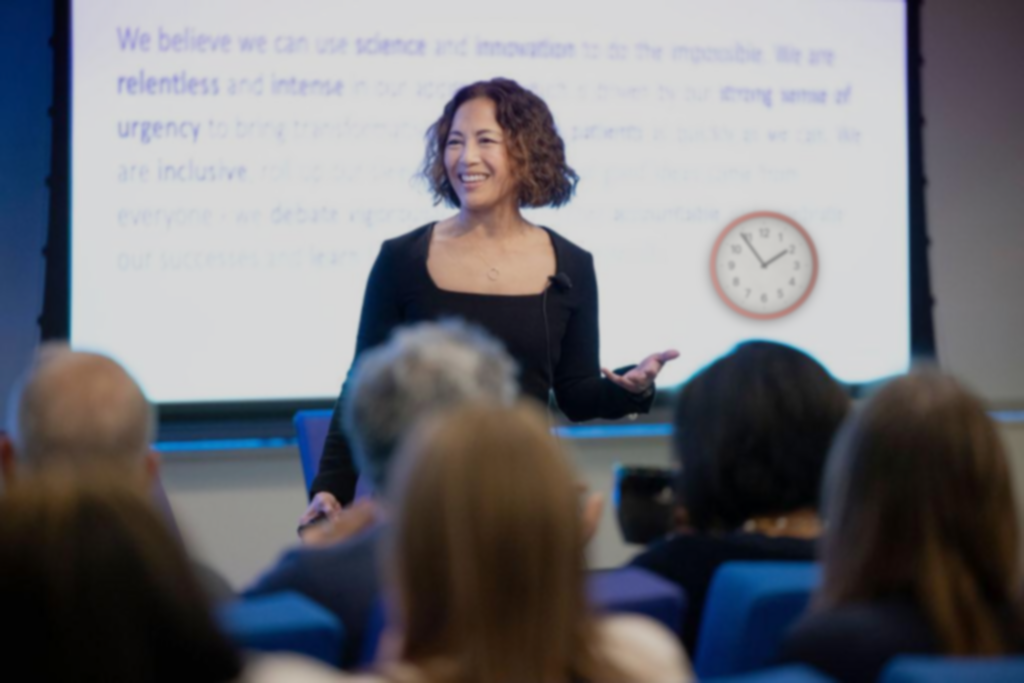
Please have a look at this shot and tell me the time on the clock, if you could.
1:54
